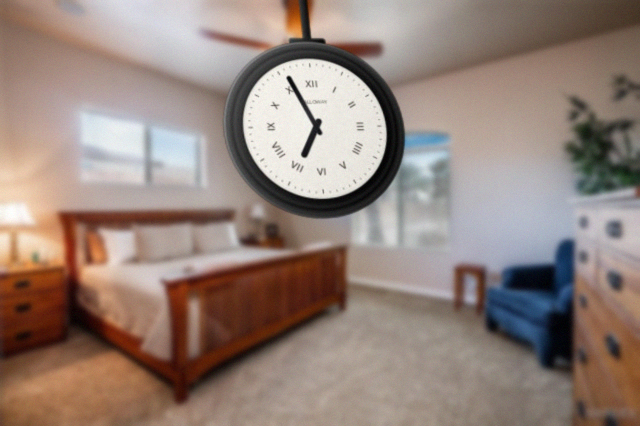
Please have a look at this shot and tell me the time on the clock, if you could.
6:56
